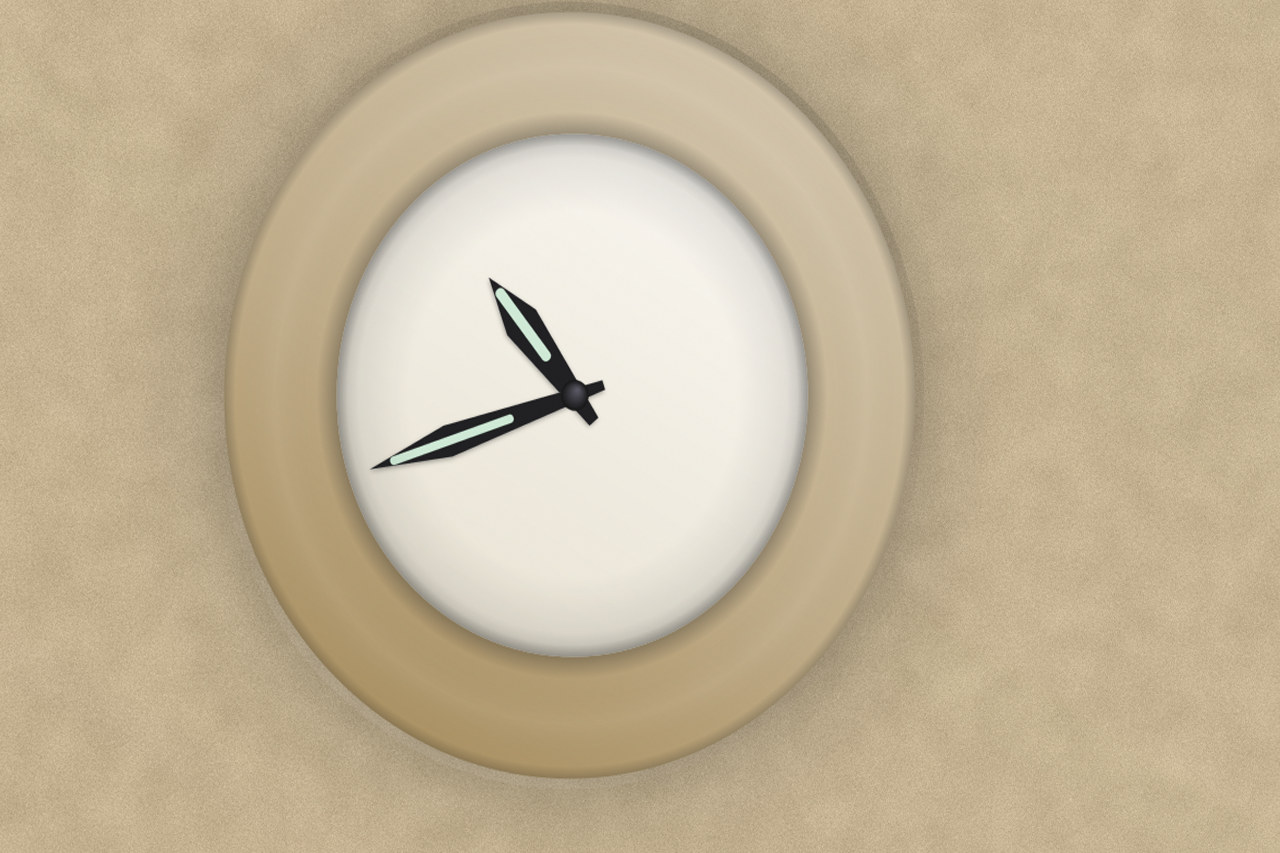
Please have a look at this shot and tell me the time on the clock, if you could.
10:42
